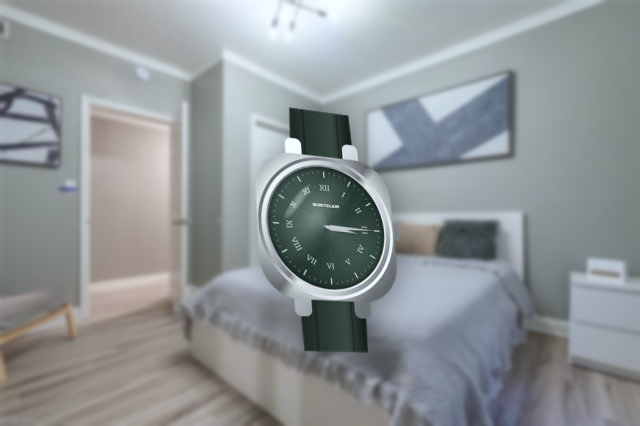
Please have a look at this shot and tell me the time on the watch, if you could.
3:15
